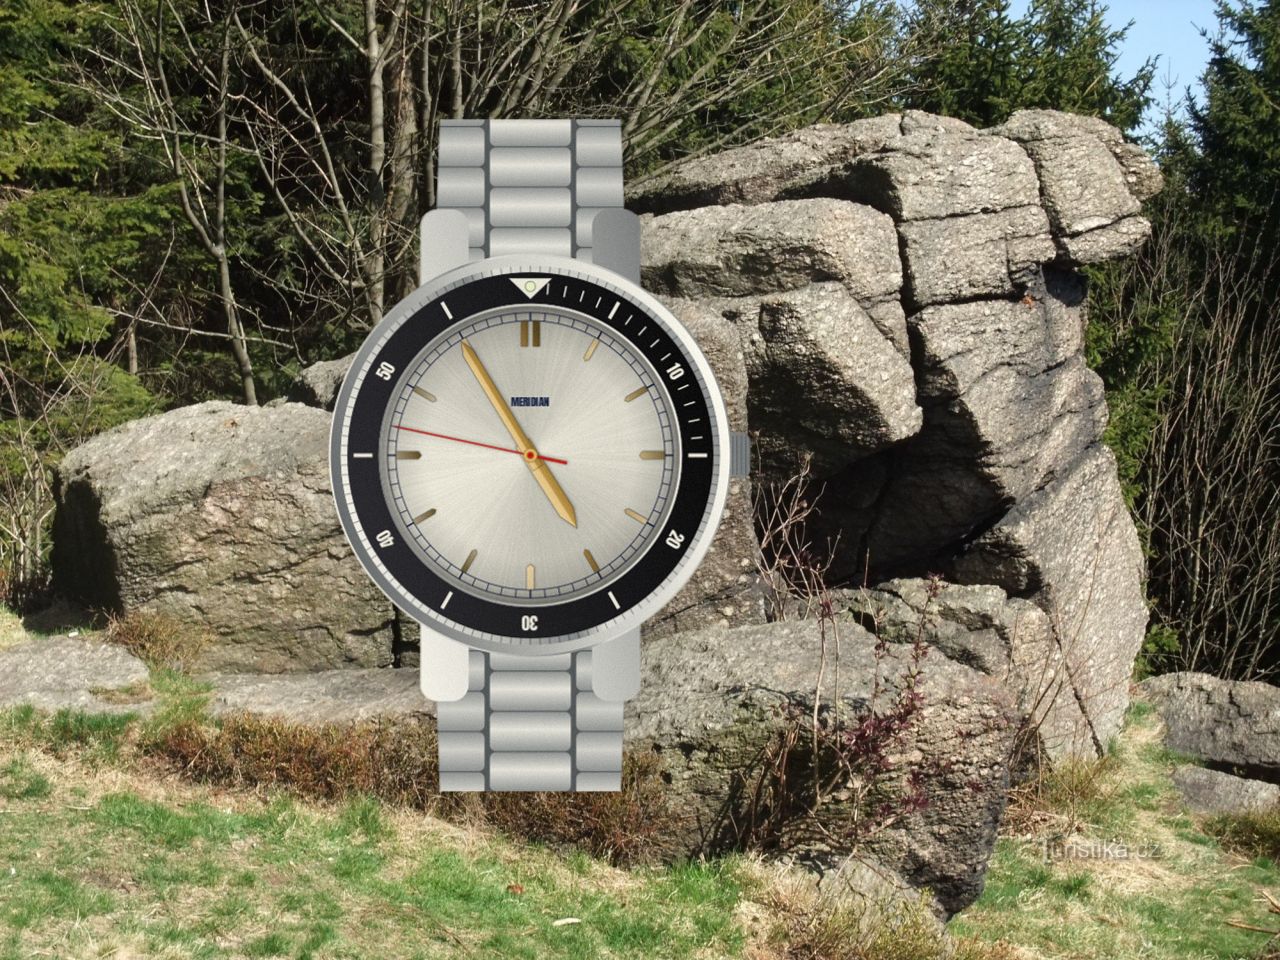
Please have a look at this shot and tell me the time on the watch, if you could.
4:54:47
